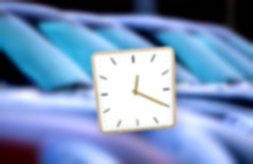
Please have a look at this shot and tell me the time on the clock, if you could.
12:20
